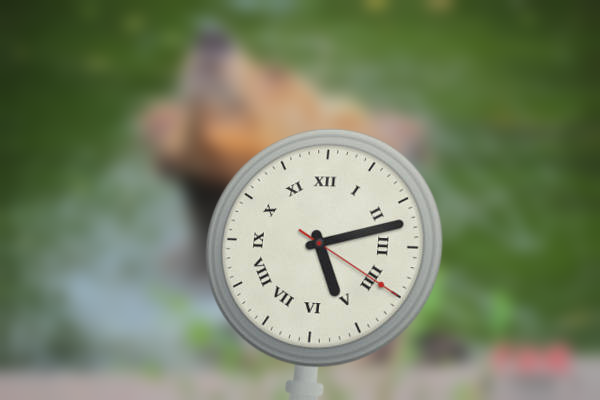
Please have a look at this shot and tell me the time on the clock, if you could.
5:12:20
